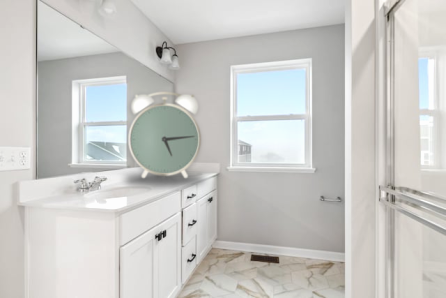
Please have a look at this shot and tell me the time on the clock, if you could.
5:14
